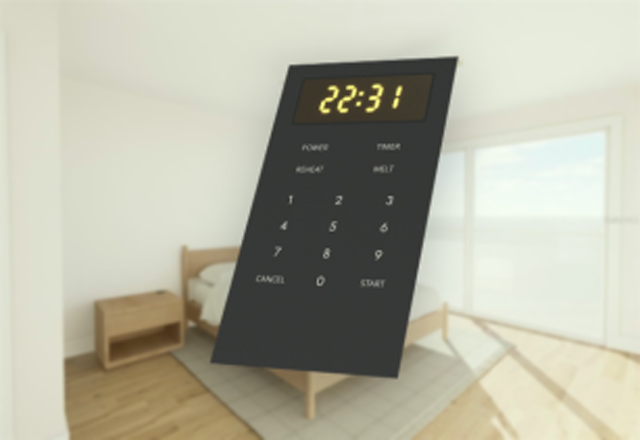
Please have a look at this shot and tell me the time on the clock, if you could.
22:31
